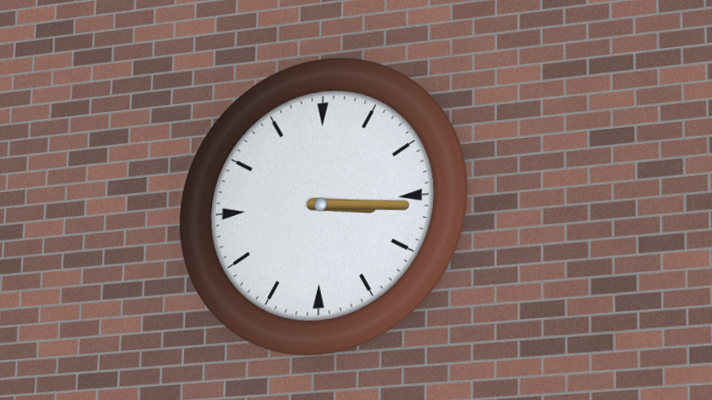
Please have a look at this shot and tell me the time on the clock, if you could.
3:16
